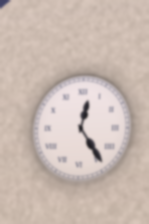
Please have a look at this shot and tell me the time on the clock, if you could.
12:24
